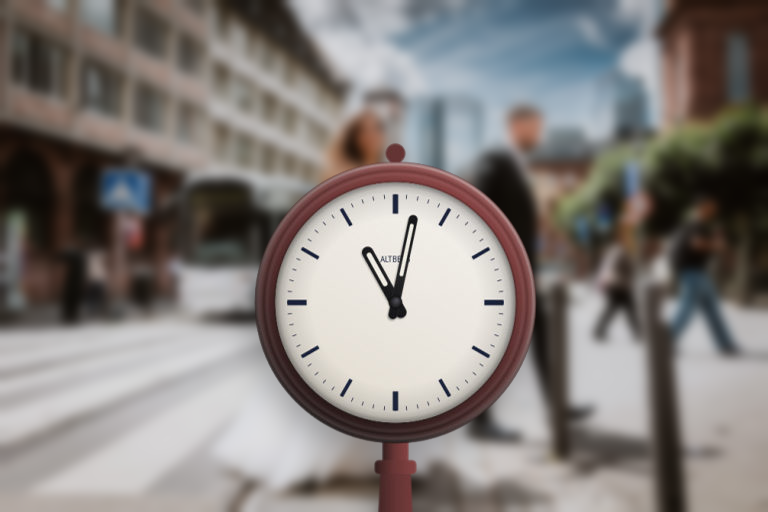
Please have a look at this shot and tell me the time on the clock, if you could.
11:02
